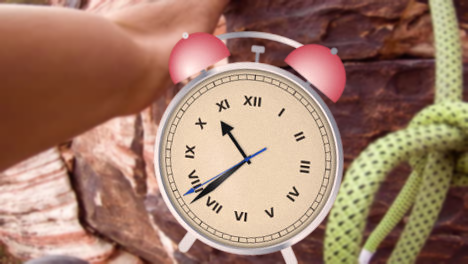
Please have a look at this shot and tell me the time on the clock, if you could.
10:37:39
